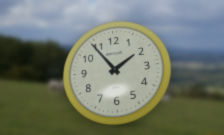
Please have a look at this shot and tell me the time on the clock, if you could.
1:54
